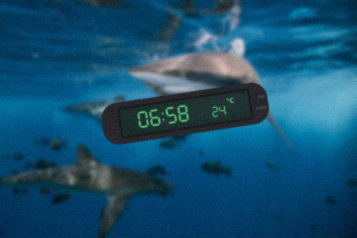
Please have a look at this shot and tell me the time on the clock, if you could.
6:58
